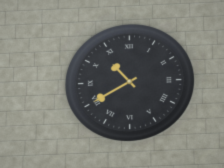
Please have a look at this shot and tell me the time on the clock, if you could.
10:40
